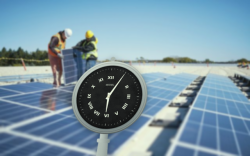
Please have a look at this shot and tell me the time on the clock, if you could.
6:05
